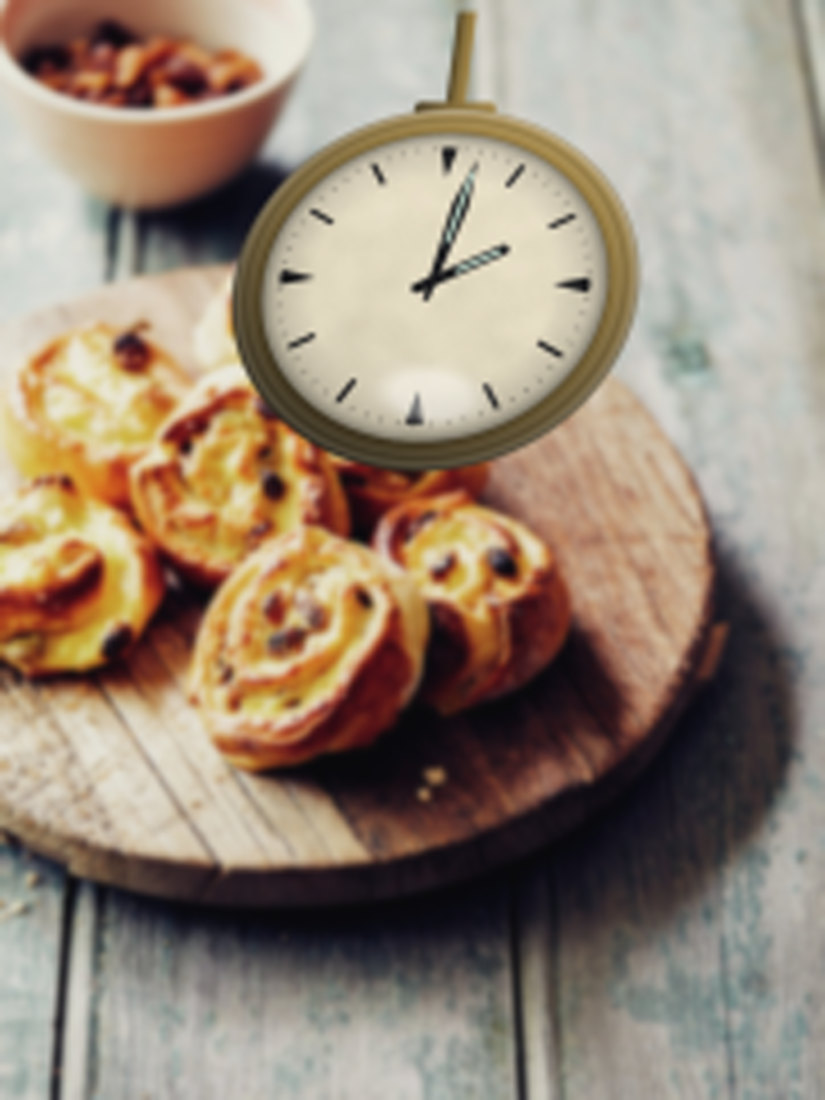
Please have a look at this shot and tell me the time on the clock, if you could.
2:02
